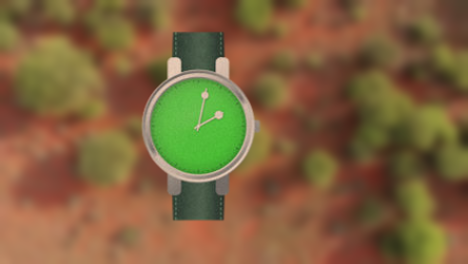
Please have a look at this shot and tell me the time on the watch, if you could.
2:02
